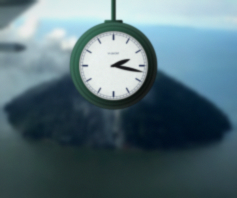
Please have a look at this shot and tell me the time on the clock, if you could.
2:17
